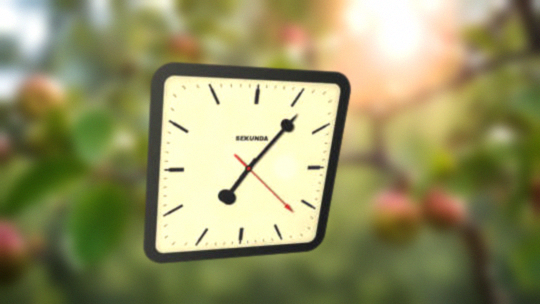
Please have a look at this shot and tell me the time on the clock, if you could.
7:06:22
